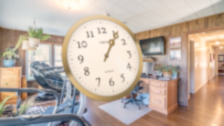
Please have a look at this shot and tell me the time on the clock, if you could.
1:06
